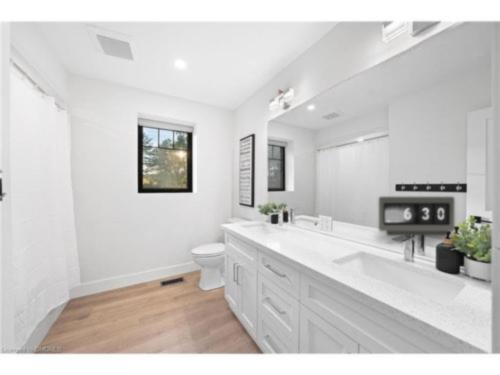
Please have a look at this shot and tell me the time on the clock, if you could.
6:30
